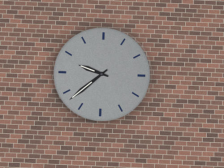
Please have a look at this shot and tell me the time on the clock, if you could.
9:38
